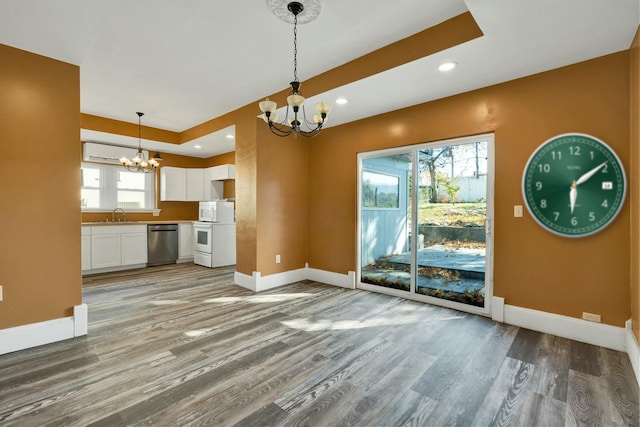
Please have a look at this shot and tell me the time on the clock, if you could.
6:09
